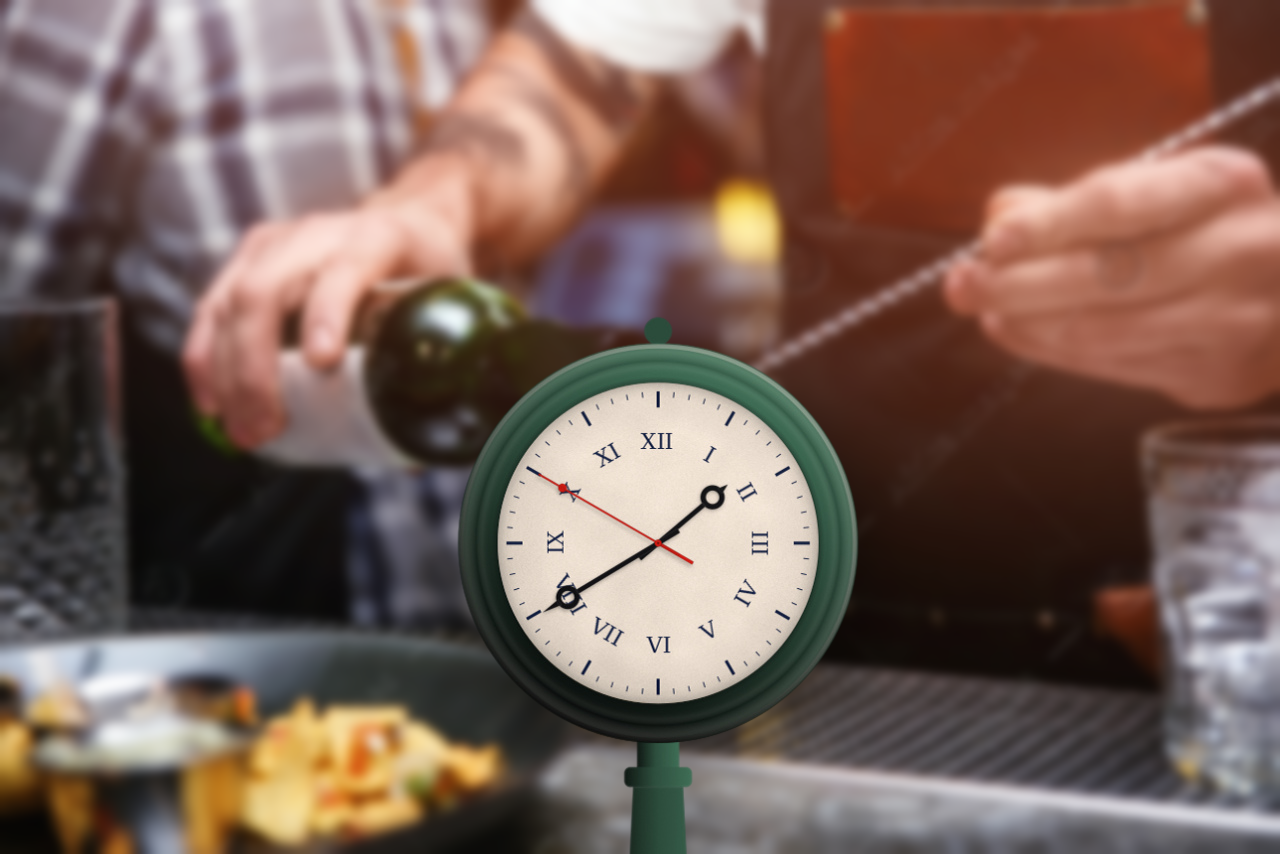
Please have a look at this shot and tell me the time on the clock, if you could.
1:39:50
